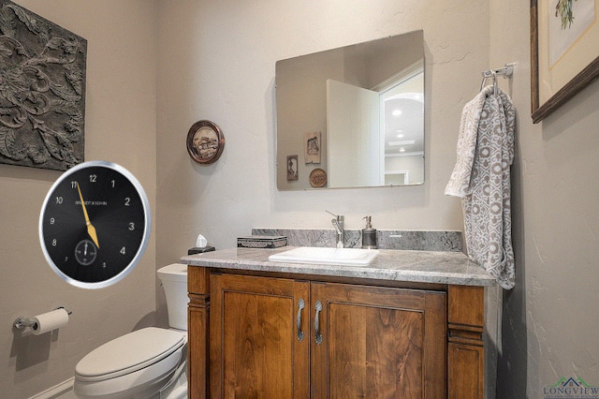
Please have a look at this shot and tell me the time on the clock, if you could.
4:56
